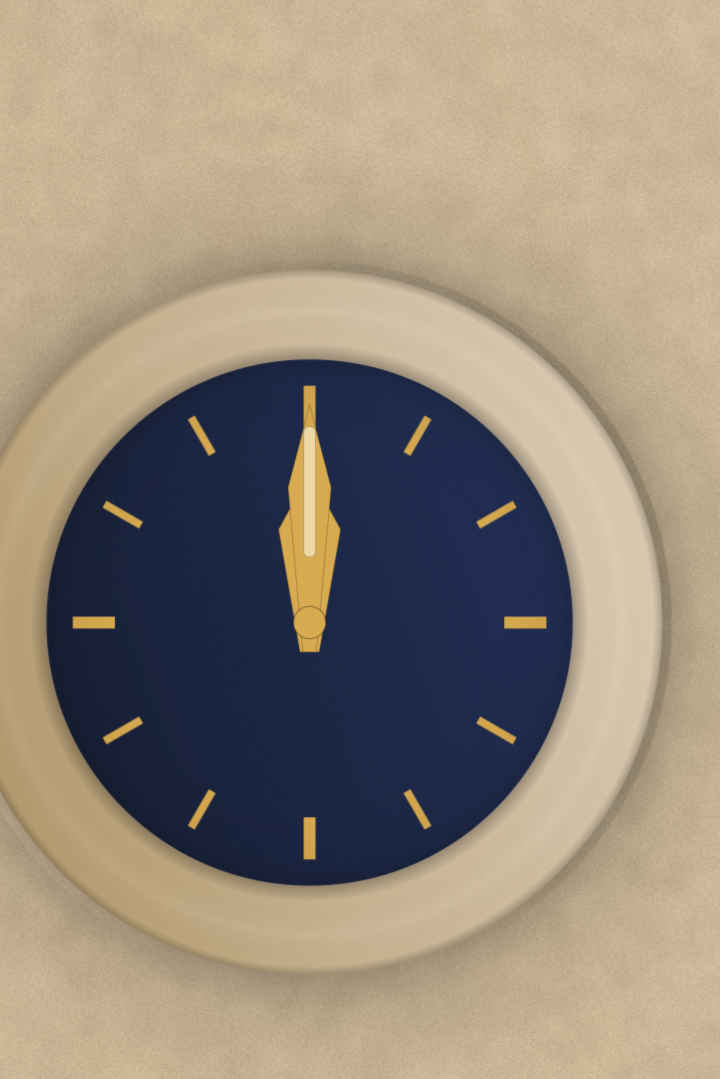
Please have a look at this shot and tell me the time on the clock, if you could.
12:00
